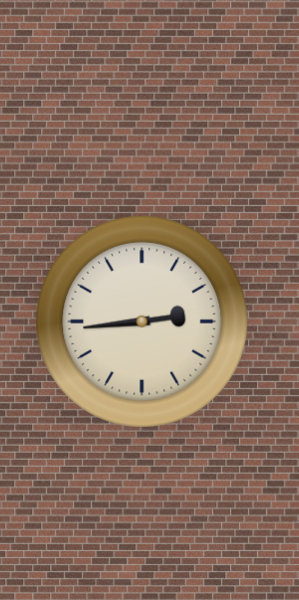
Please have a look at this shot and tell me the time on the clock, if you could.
2:44
